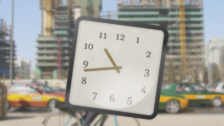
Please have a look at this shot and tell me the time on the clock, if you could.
10:43
